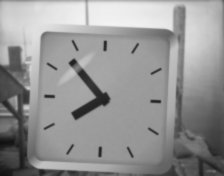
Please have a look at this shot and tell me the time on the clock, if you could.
7:53
